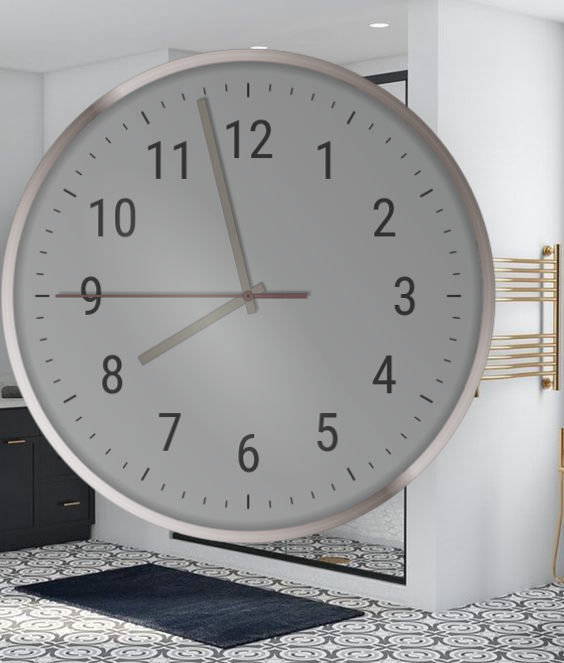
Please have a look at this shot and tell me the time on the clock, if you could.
7:57:45
